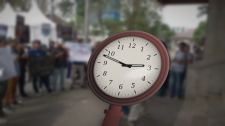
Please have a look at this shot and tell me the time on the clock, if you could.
2:48
